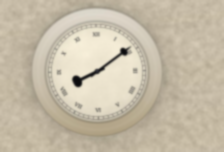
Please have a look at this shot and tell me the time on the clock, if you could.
8:09
